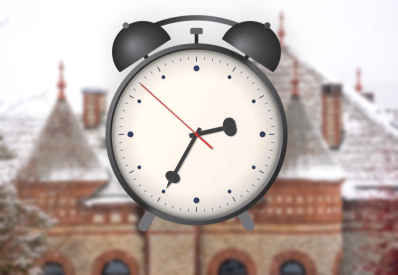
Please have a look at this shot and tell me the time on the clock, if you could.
2:34:52
